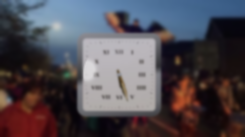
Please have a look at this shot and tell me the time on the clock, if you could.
5:27
